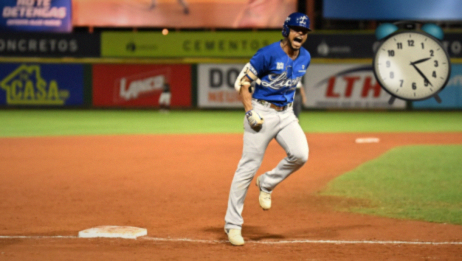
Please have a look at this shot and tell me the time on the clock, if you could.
2:24
